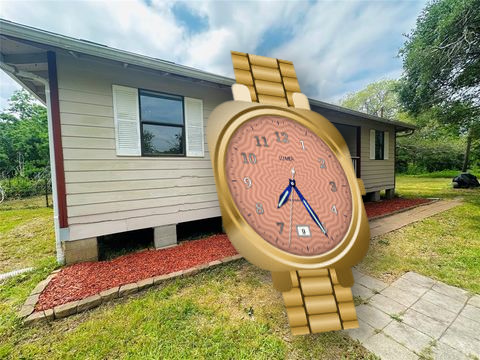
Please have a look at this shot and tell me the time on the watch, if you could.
7:25:33
